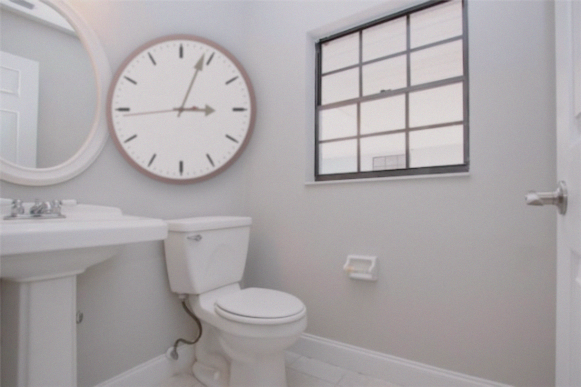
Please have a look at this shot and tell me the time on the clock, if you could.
3:03:44
